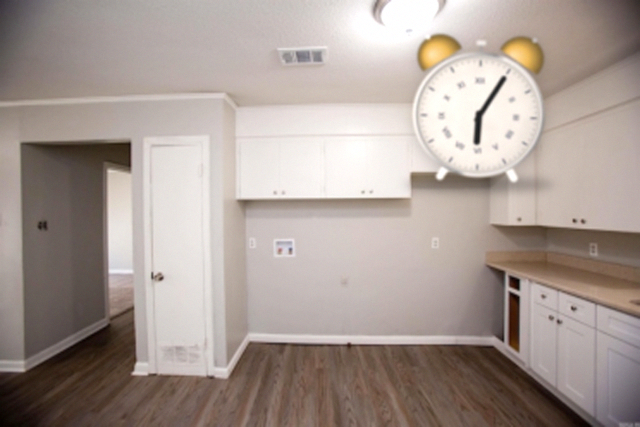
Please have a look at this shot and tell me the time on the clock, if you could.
6:05
